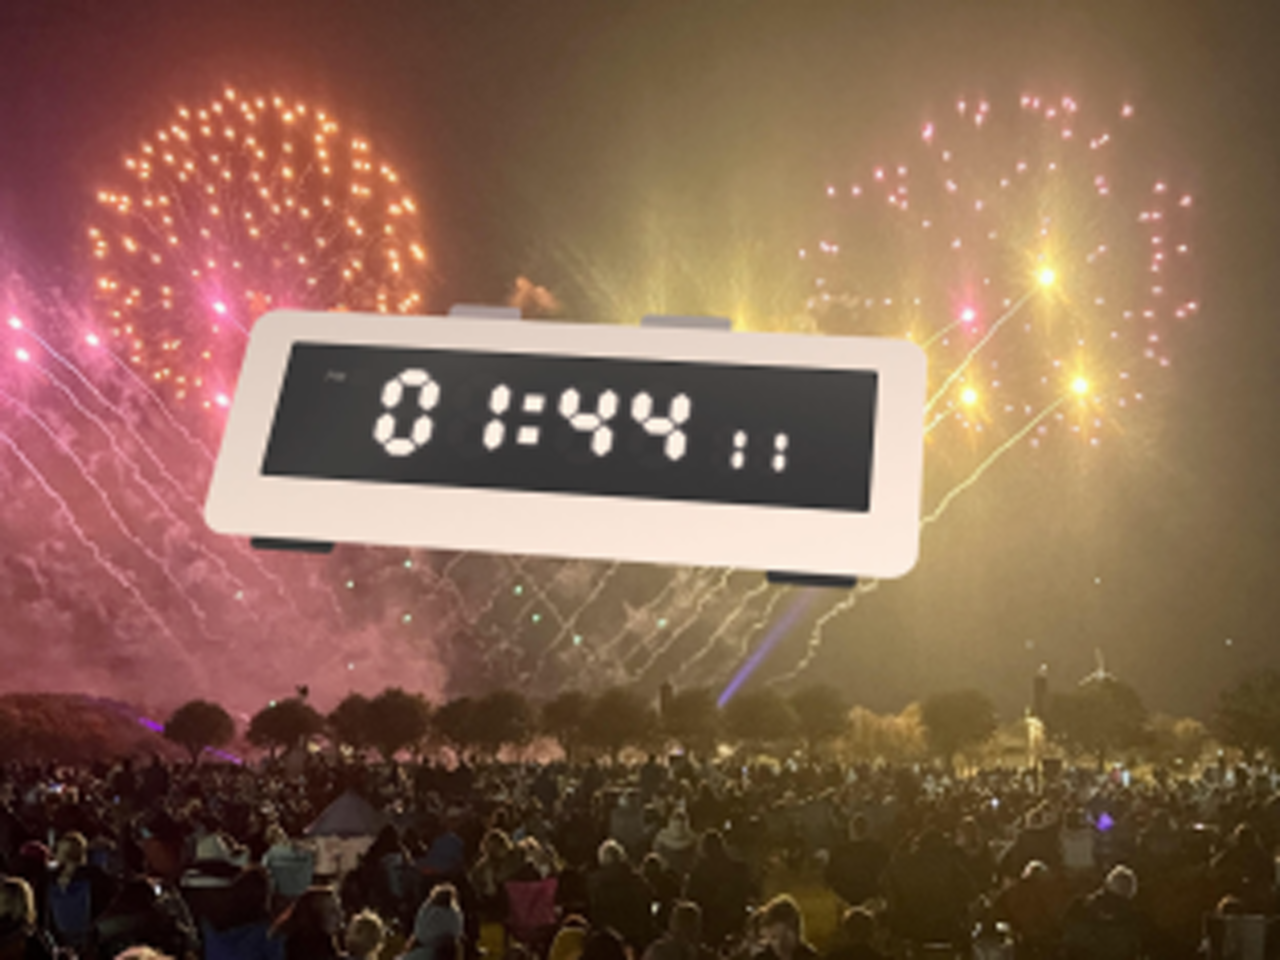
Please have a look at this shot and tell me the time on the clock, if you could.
1:44:11
